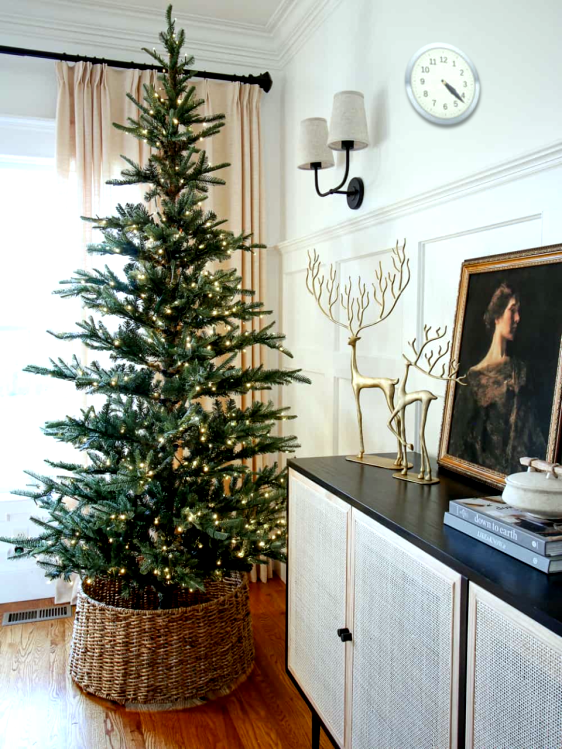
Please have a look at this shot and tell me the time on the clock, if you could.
4:22
